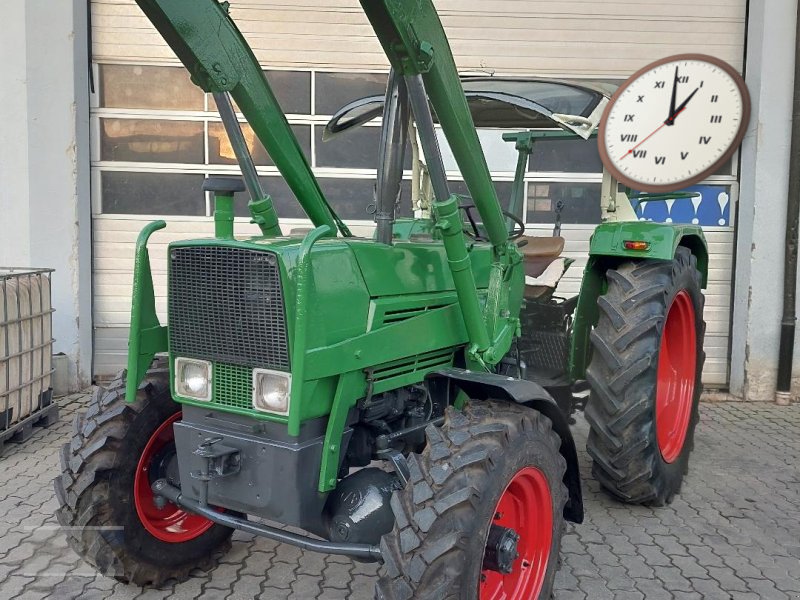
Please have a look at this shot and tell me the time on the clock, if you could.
12:58:37
